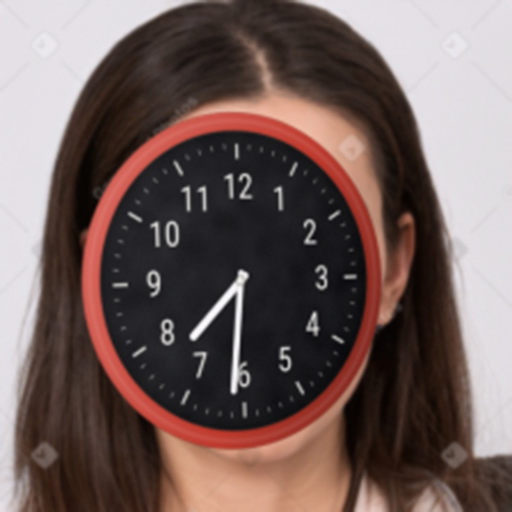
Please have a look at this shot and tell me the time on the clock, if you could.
7:31
